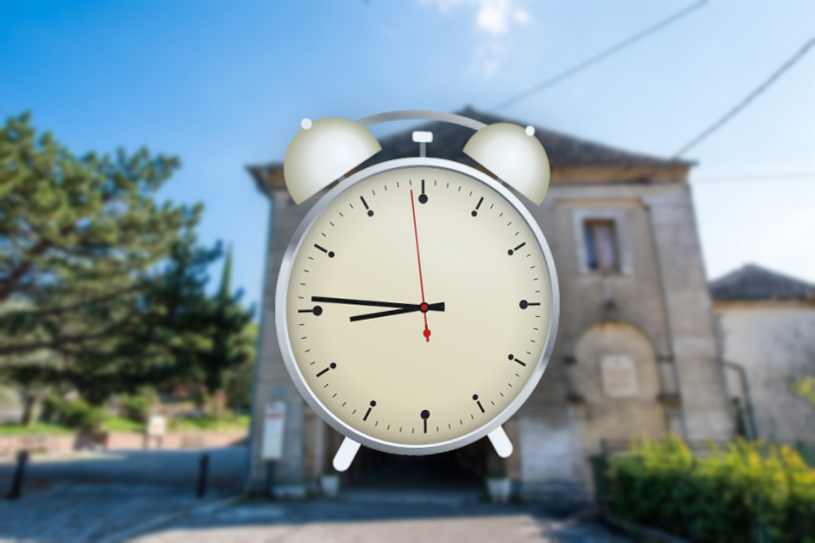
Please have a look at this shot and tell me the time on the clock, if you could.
8:45:59
